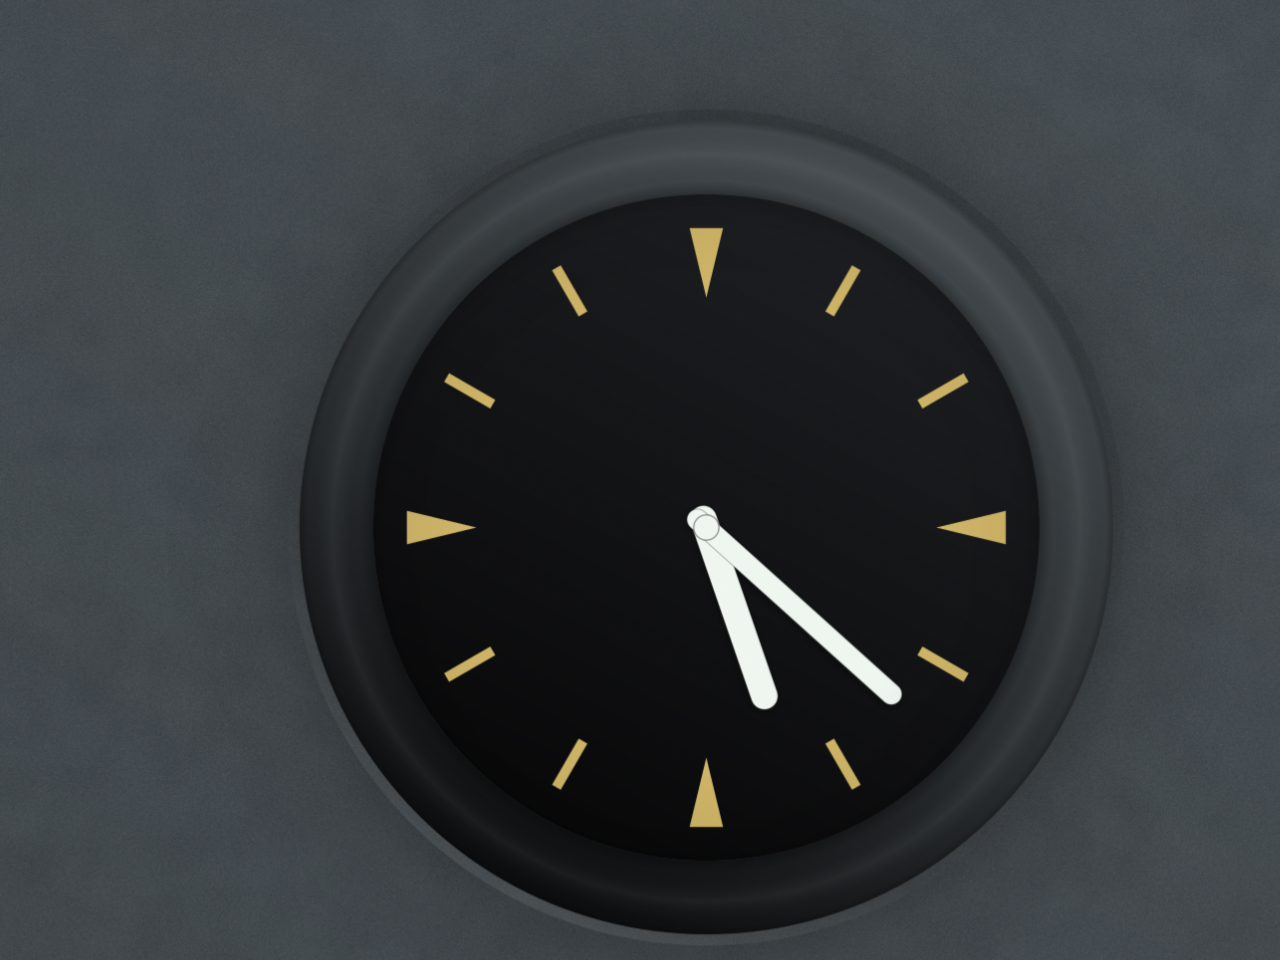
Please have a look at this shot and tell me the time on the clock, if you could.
5:22
